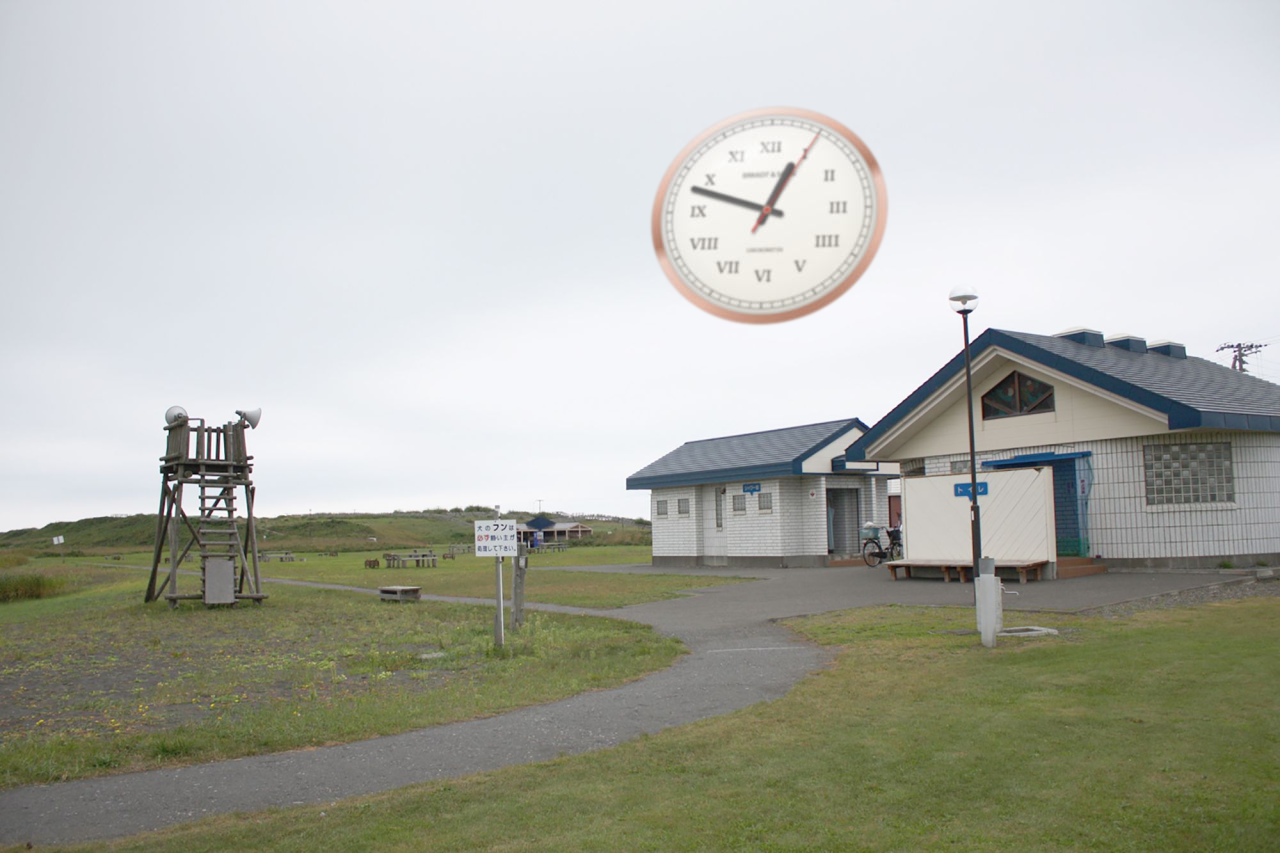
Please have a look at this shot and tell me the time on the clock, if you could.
12:48:05
